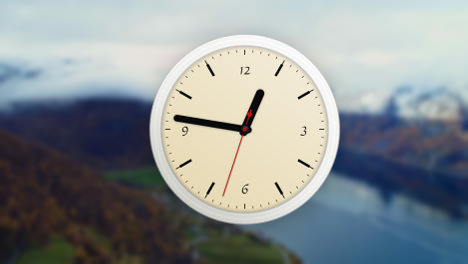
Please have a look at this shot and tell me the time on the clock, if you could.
12:46:33
